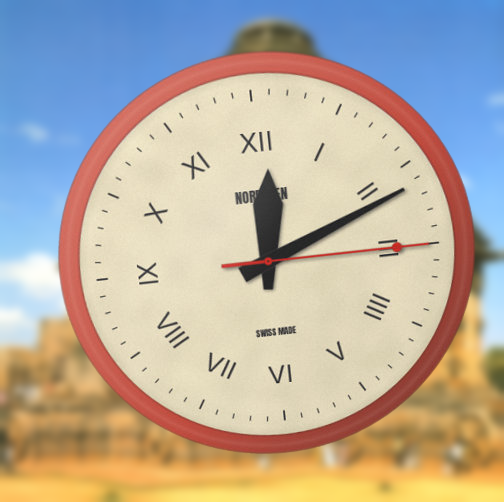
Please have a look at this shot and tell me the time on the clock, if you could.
12:11:15
